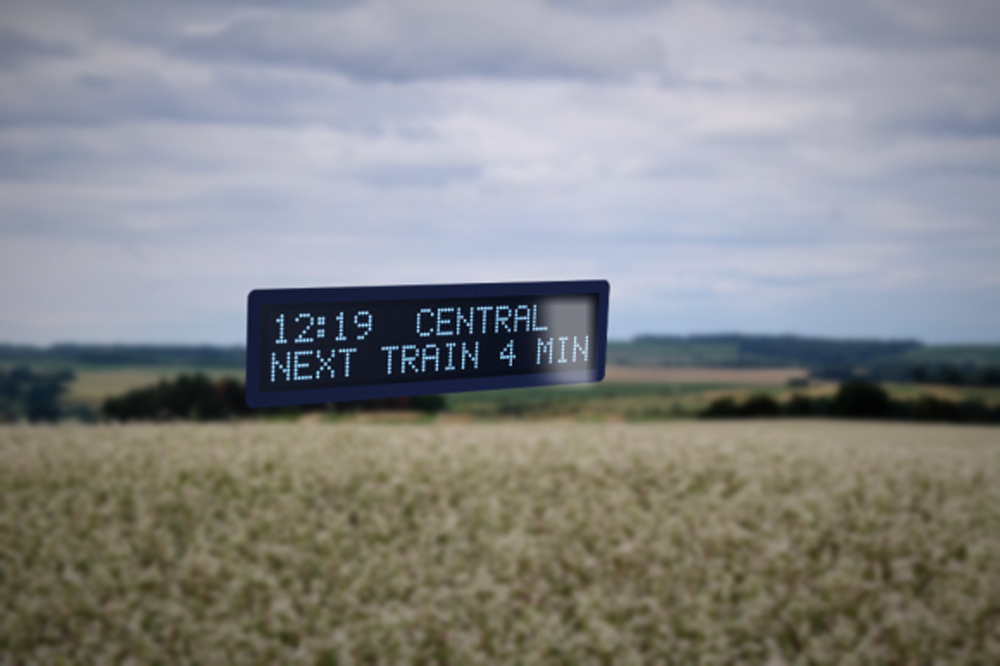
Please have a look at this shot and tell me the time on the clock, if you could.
12:19
